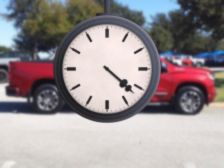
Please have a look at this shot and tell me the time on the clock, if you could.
4:22
